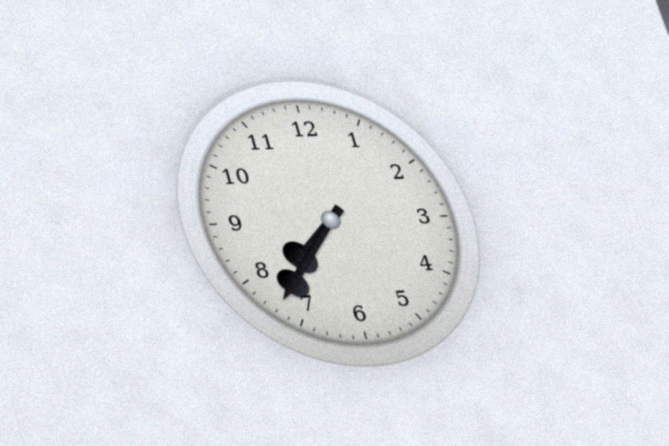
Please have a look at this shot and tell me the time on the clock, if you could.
7:37
